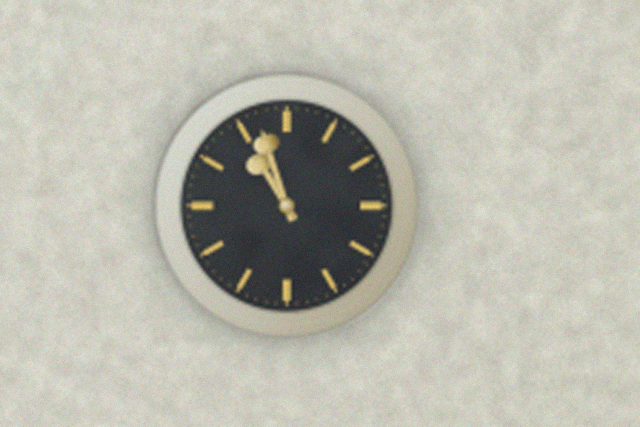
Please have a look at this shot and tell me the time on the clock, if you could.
10:57
